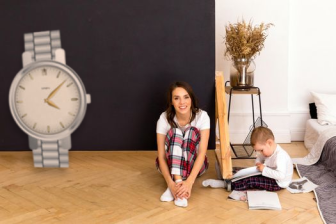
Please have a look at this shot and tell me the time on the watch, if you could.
4:08
